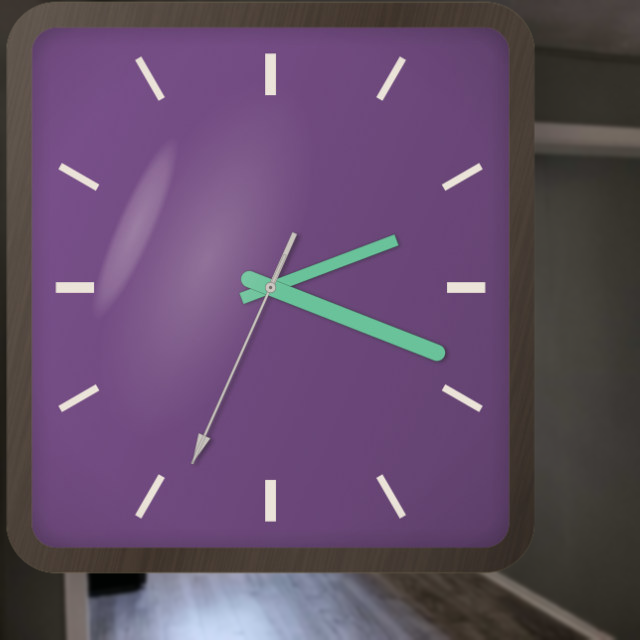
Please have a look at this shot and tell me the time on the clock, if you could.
2:18:34
